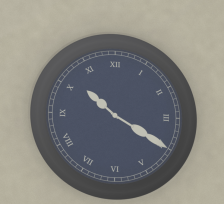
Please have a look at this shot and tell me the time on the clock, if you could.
10:20
